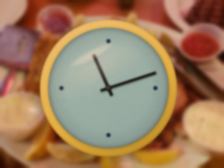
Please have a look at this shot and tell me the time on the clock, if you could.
11:12
